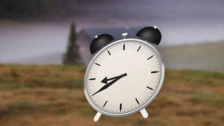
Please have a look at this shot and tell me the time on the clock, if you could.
8:40
